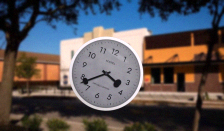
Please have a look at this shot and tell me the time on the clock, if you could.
3:38
